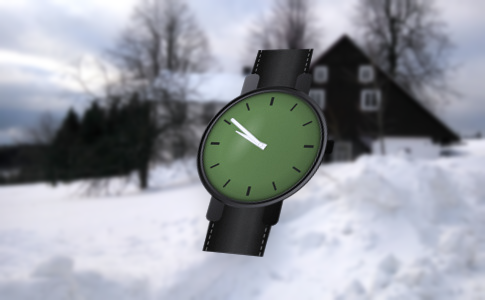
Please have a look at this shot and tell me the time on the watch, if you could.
9:51
